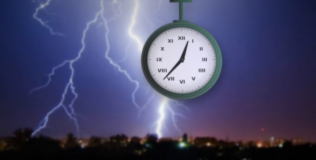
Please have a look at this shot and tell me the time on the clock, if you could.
12:37
